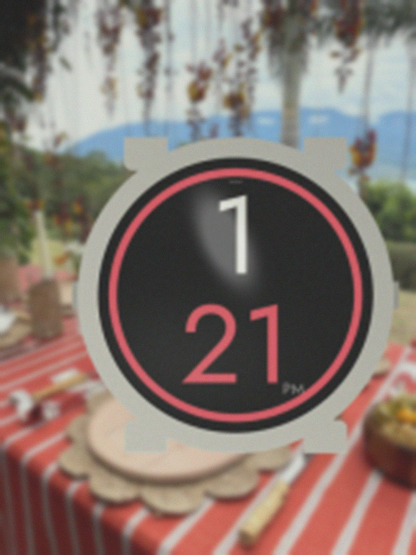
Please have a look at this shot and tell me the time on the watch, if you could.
1:21
